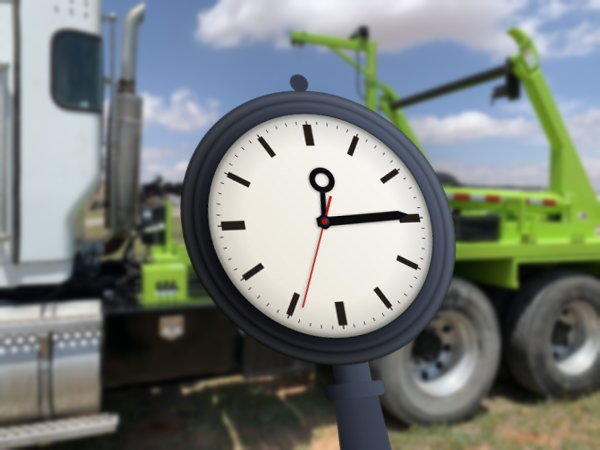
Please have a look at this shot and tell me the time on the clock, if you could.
12:14:34
